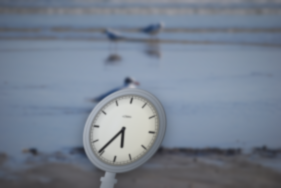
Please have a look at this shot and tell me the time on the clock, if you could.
5:36
